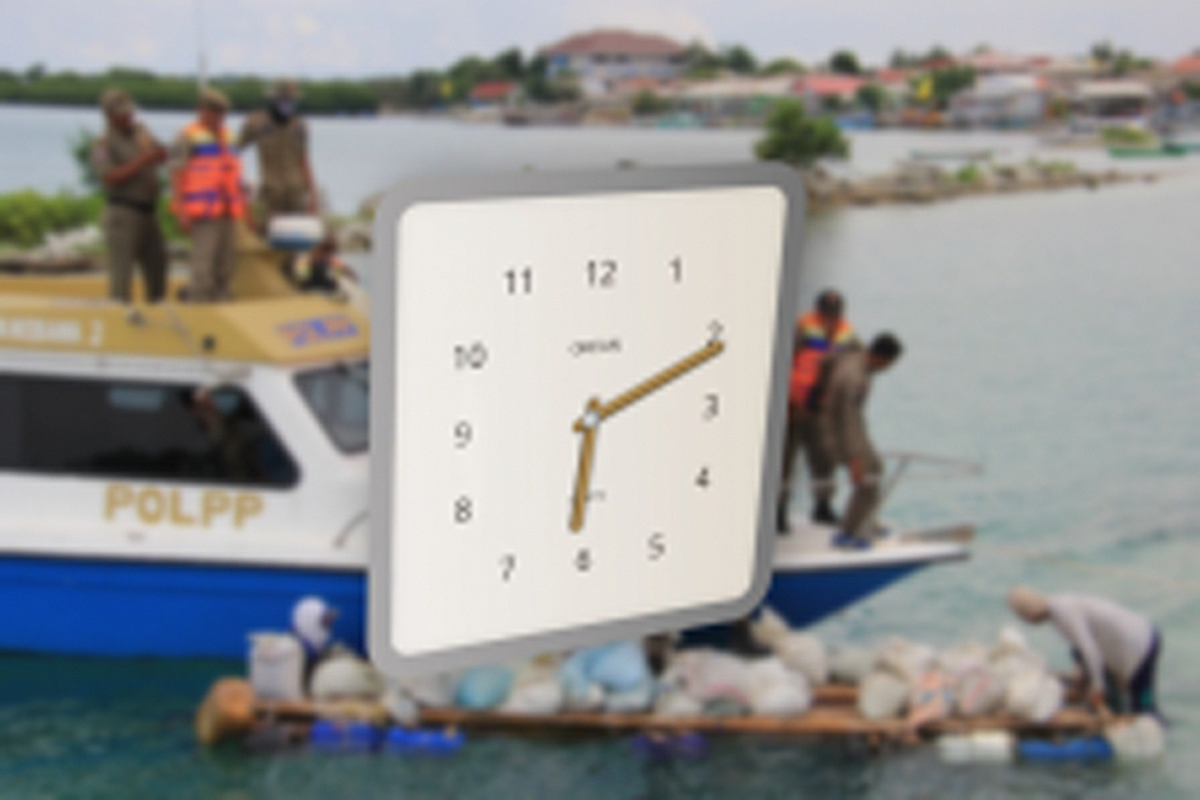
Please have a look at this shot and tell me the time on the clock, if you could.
6:11
